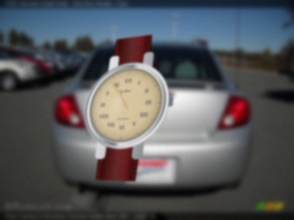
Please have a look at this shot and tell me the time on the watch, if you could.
10:54
